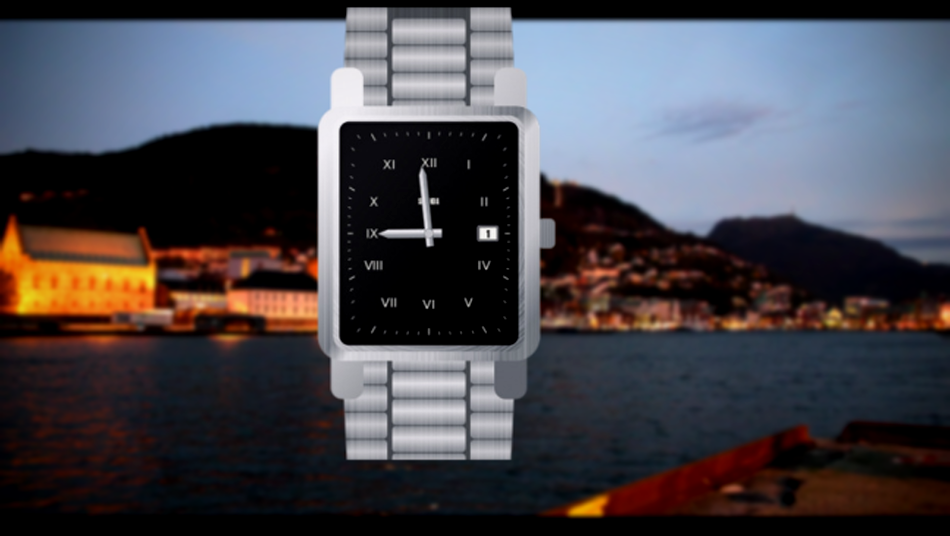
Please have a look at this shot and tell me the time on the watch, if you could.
8:59
